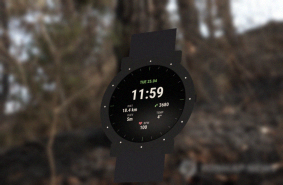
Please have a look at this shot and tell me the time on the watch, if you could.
11:59
